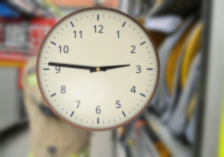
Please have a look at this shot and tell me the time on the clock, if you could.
2:46
